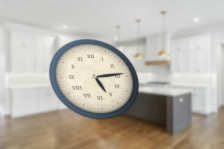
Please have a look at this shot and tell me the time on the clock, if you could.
5:14
